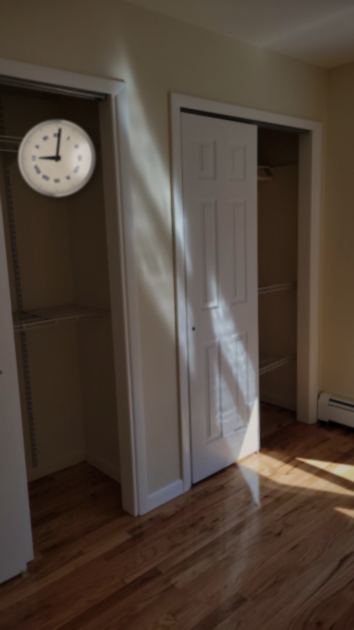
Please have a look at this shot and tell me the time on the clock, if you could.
9:01
